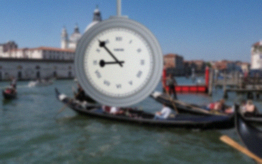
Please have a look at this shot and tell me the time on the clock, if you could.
8:53
